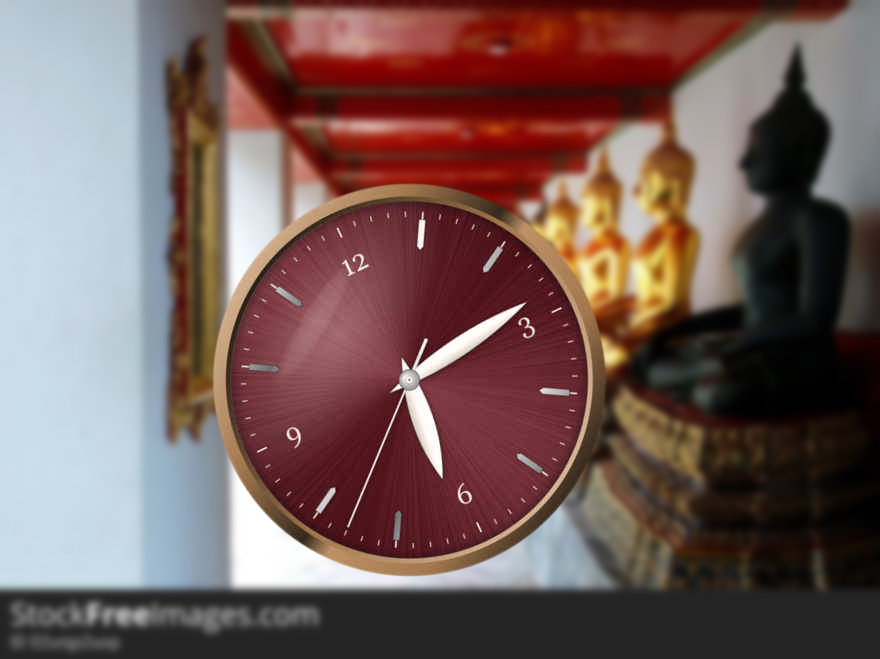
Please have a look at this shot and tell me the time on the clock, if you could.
6:13:38
